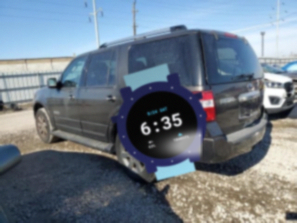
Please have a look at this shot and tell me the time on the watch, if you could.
6:35
